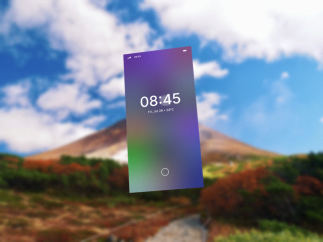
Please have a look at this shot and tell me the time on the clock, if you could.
8:45
